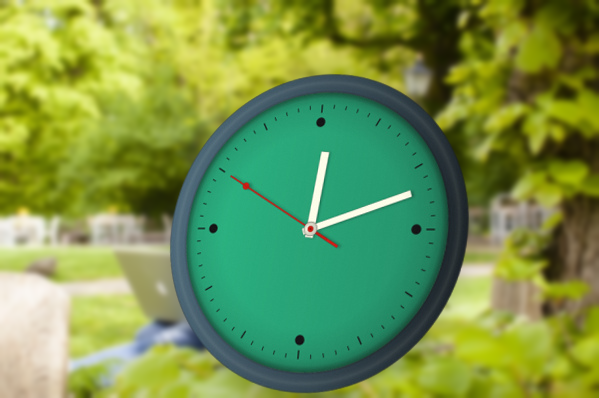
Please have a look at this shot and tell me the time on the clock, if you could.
12:11:50
